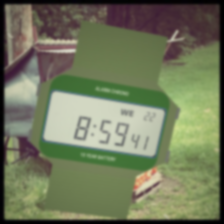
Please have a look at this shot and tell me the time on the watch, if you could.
8:59:41
